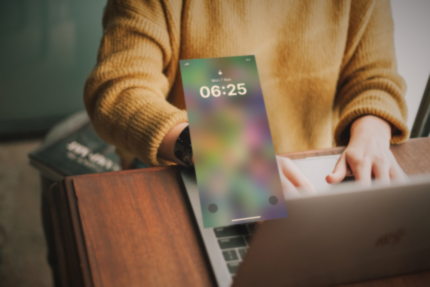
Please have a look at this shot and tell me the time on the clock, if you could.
6:25
